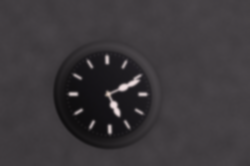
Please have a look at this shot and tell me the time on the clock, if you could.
5:11
